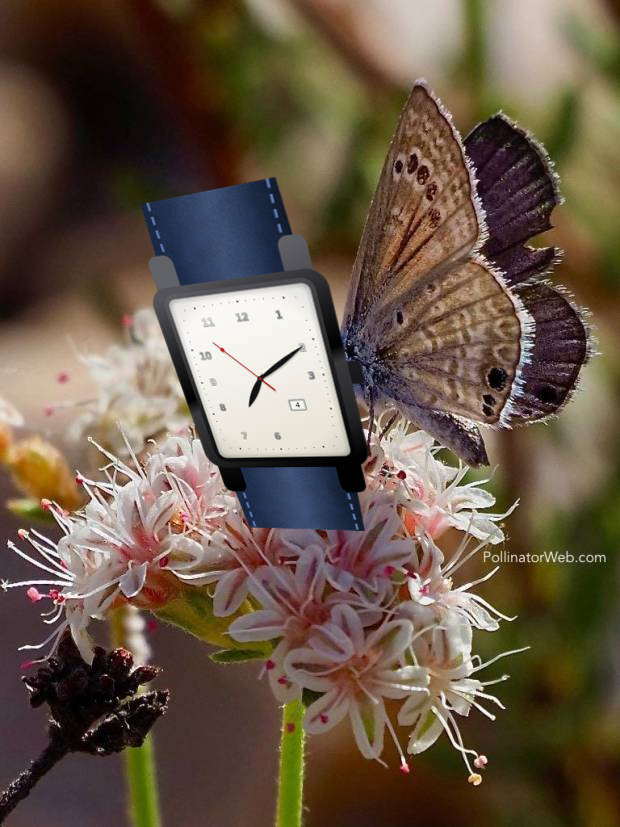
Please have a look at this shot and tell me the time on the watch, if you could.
7:09:53
